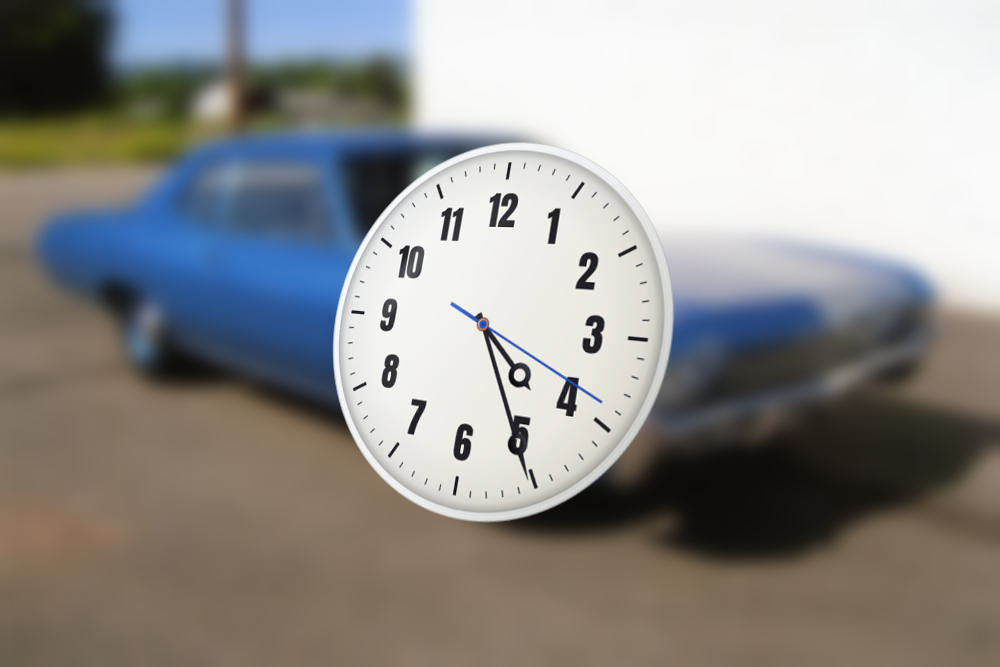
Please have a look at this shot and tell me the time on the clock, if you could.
4:25:19
